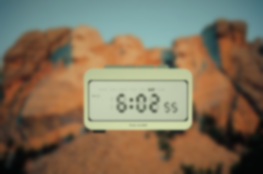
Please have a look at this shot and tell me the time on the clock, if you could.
6:02
